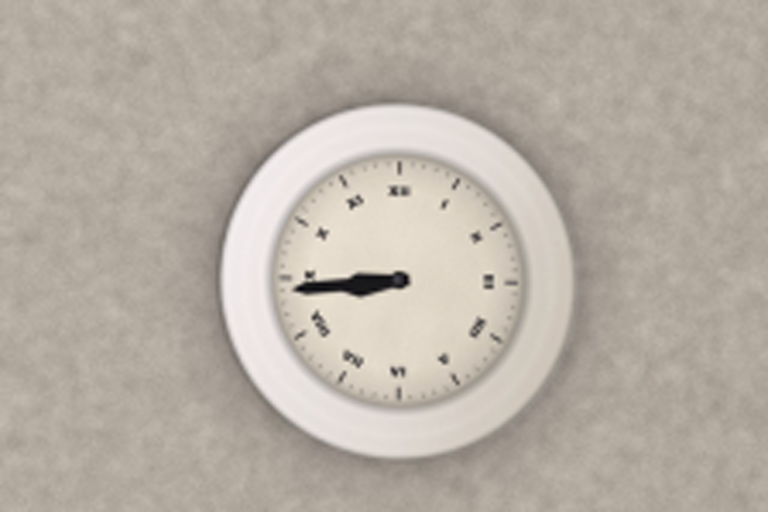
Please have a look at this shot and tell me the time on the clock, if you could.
8:44
